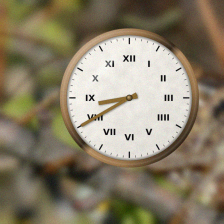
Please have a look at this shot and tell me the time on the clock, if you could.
8:40
